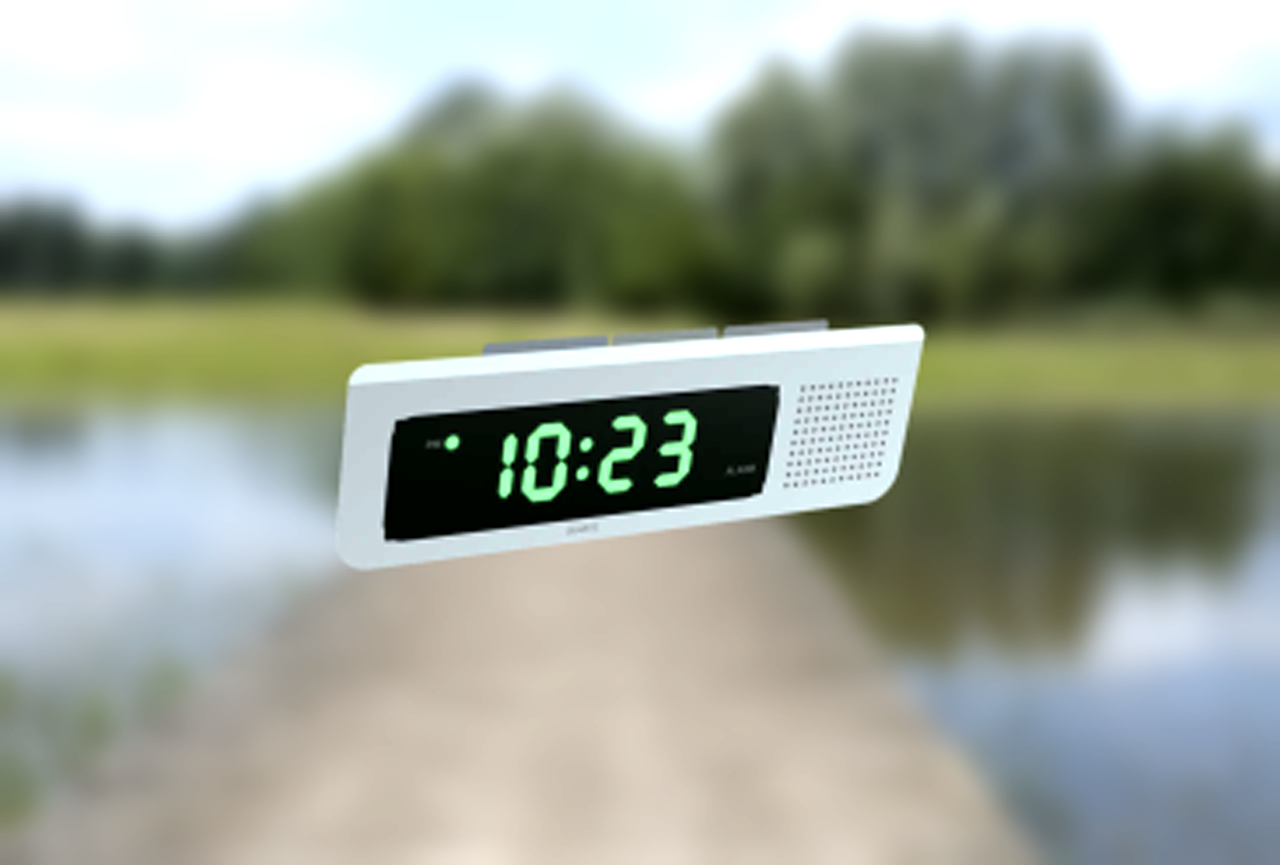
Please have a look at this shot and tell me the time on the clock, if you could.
10:23
